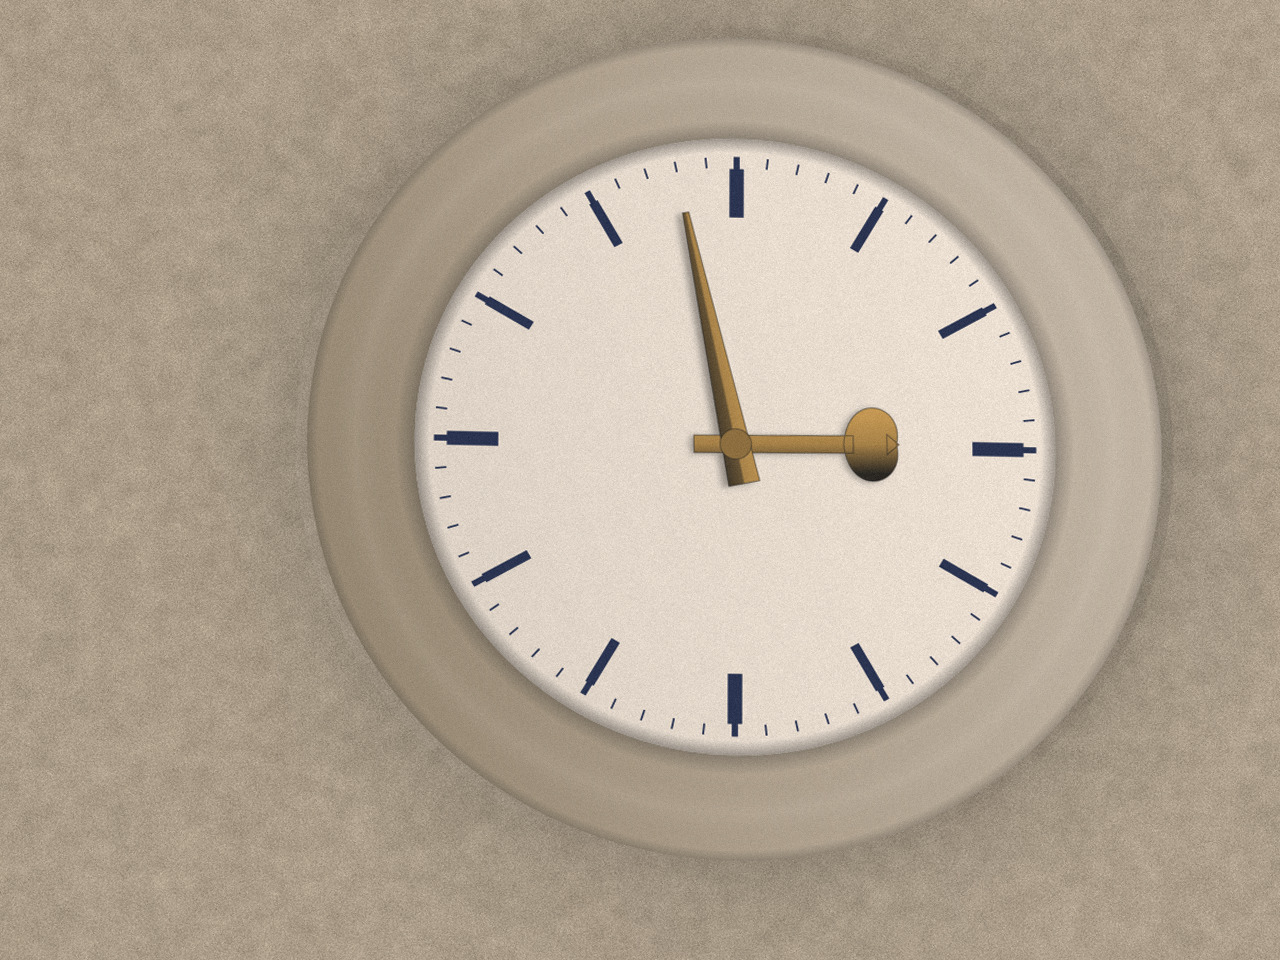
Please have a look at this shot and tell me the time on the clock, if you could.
2:58
